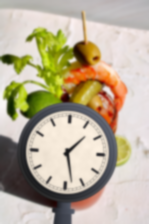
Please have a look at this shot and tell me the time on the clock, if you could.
1:28
